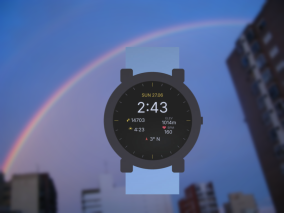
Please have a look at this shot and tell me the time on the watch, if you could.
2:43
